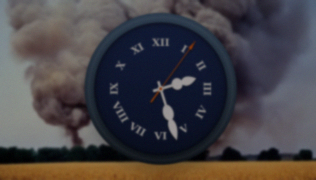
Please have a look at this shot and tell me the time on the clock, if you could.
2:27:06
